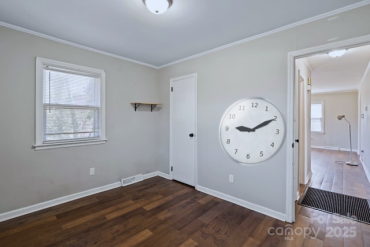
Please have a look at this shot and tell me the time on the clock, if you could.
9:10
